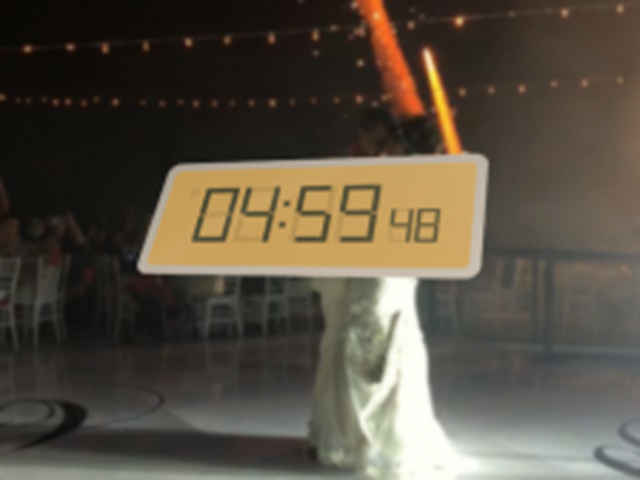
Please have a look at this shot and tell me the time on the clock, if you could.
4:59:48
